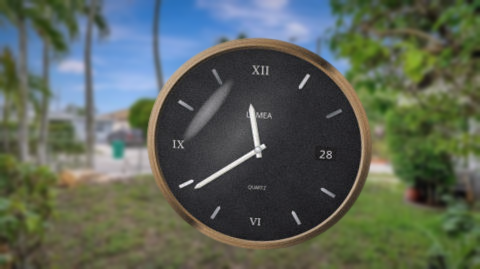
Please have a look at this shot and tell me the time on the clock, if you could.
11:39
